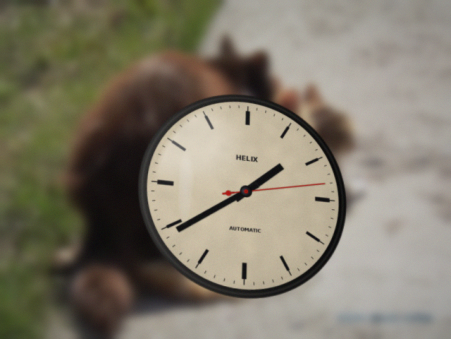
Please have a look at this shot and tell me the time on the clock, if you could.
1:39:13
